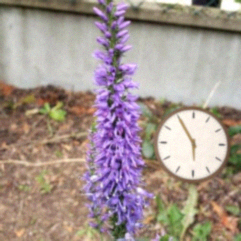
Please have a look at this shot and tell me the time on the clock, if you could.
5:55
